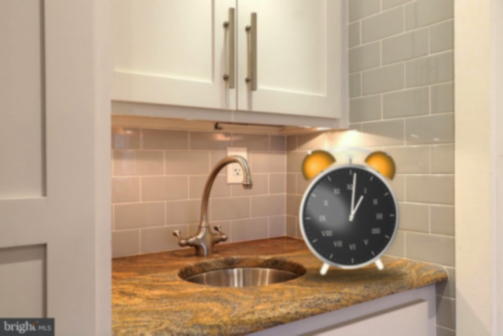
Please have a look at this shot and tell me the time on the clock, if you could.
1:01
